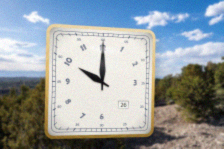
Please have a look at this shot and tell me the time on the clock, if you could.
10:00
